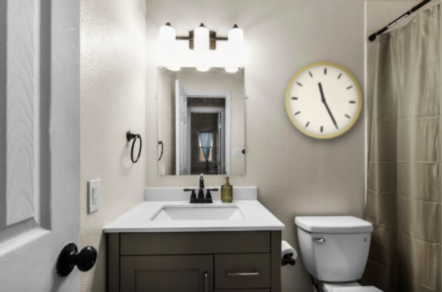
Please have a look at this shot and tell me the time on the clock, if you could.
11:25
